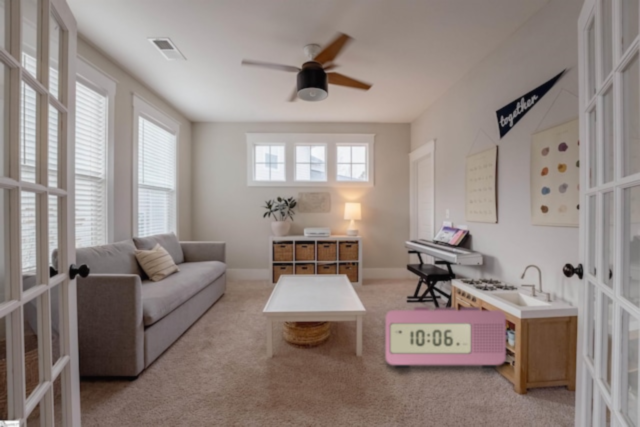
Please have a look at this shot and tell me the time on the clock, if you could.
10:06
